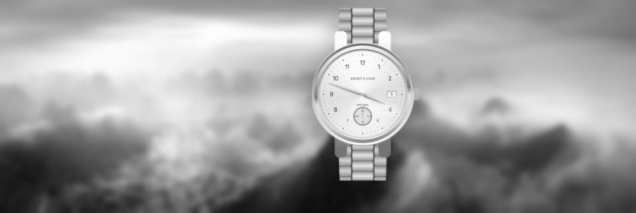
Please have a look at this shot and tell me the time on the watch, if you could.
3:48
